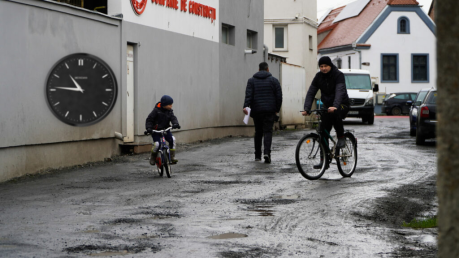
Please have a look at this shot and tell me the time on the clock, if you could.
10:46
